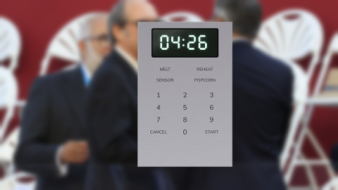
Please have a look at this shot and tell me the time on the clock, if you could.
4:26
